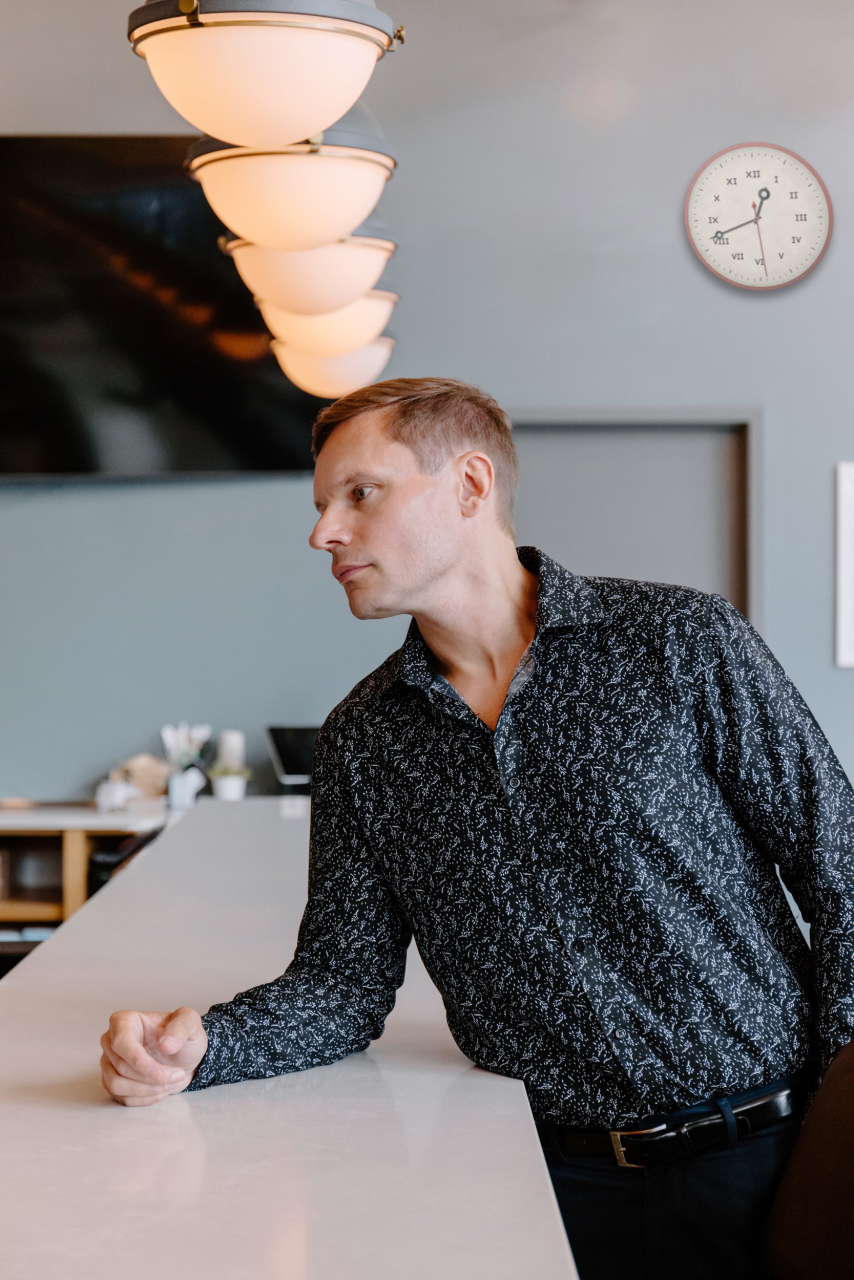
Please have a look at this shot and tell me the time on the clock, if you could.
12:41:29
